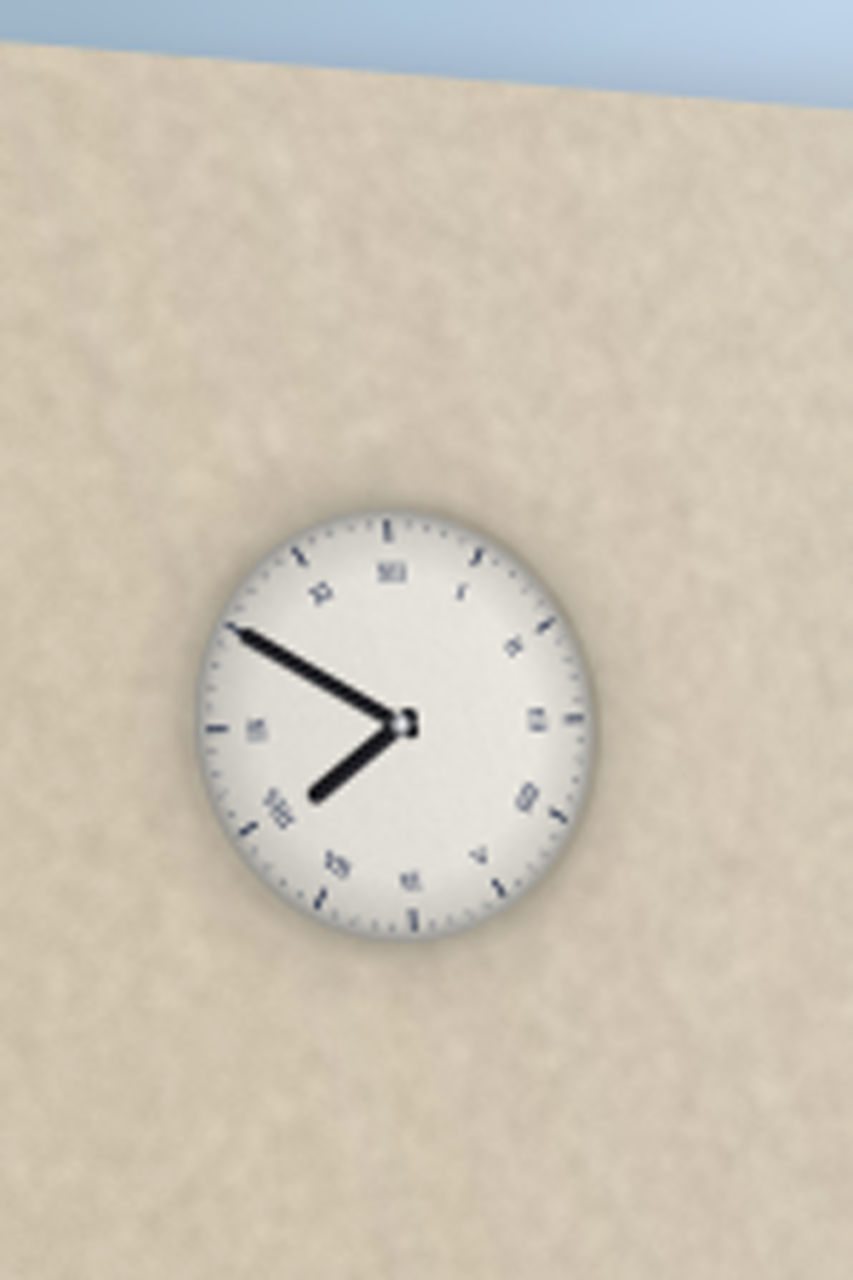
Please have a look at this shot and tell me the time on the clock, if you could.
7:50
